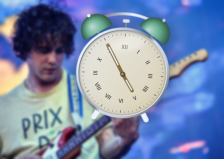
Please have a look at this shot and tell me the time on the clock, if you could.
4:55
